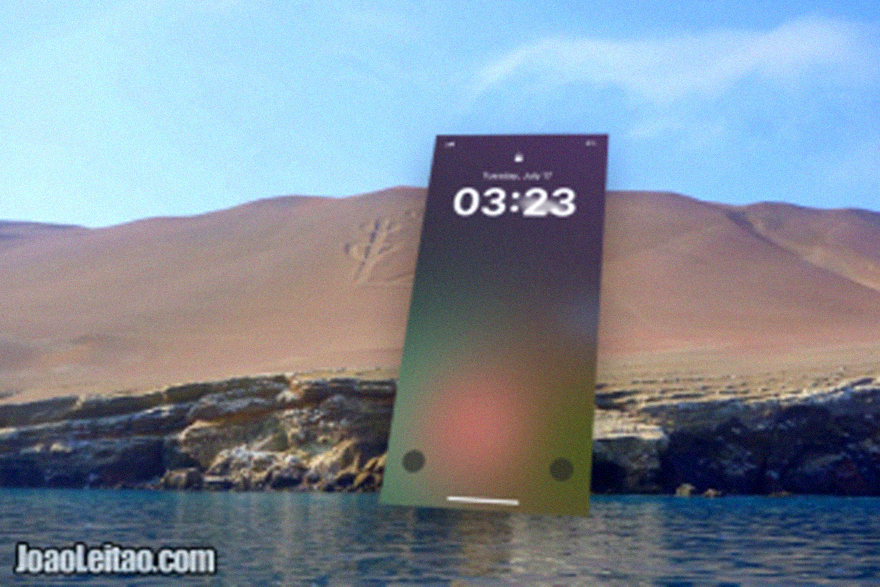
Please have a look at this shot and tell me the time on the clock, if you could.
3:23
